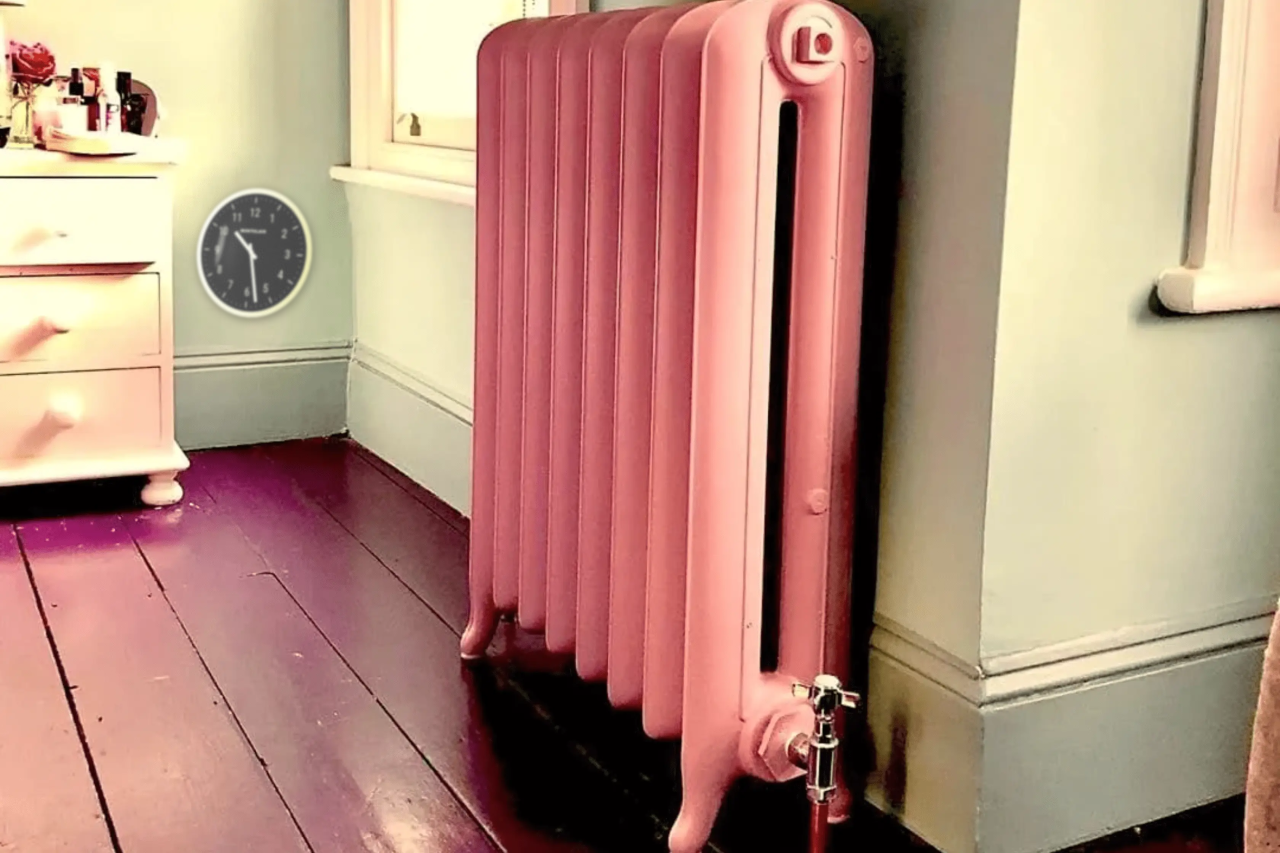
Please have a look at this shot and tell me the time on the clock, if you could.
10:28
